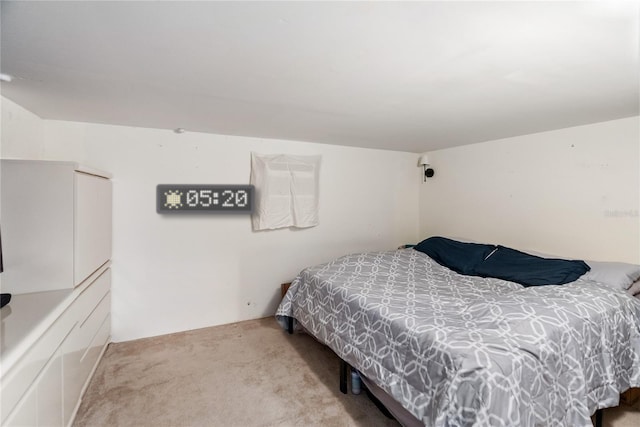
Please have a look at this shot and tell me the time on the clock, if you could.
5:20
